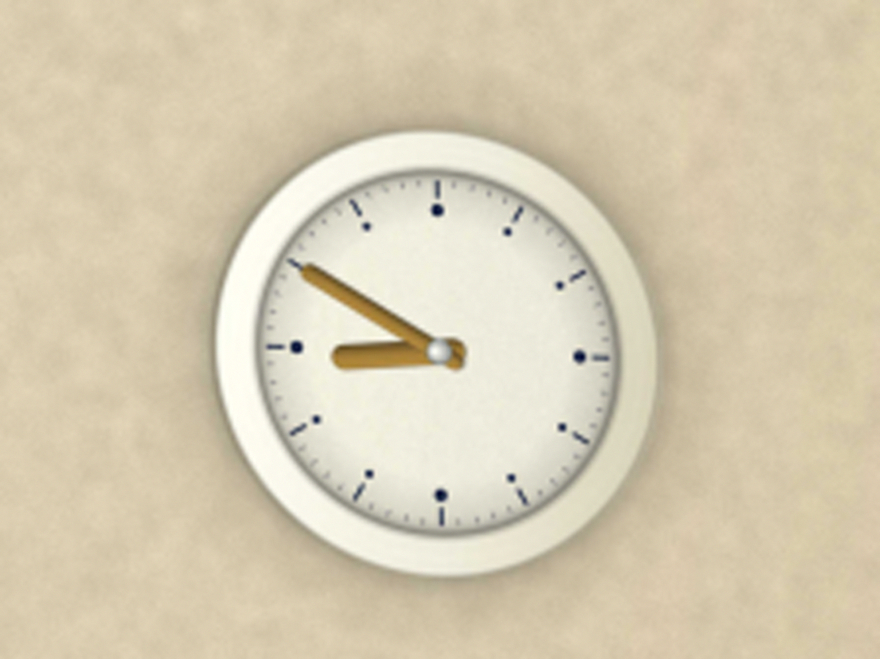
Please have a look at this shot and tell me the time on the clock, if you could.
8:50
